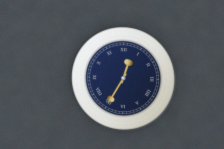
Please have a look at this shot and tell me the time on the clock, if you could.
12:35
